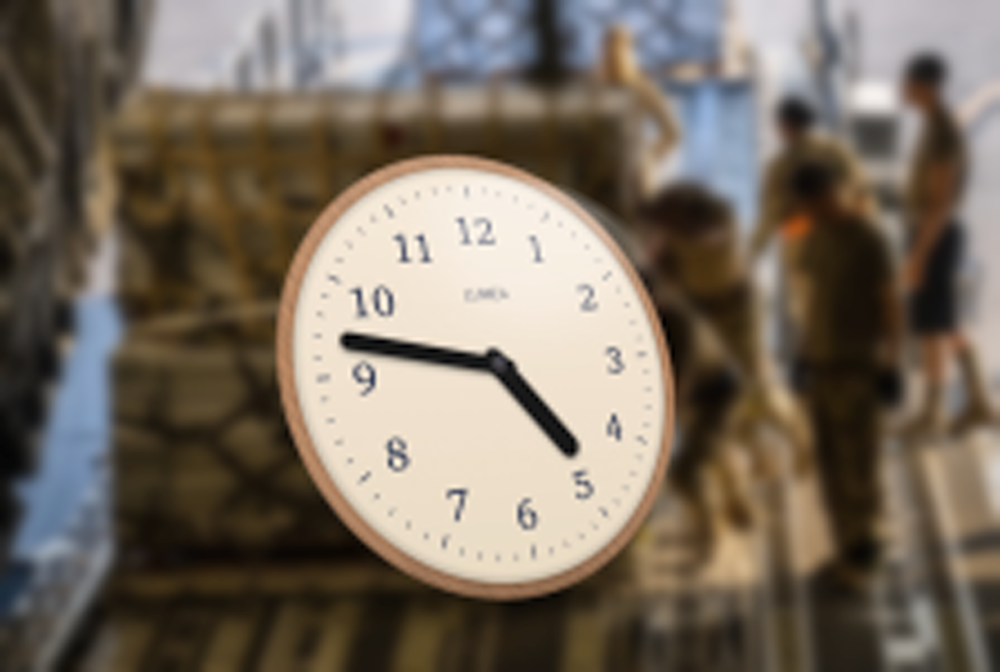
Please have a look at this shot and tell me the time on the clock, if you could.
4:47
